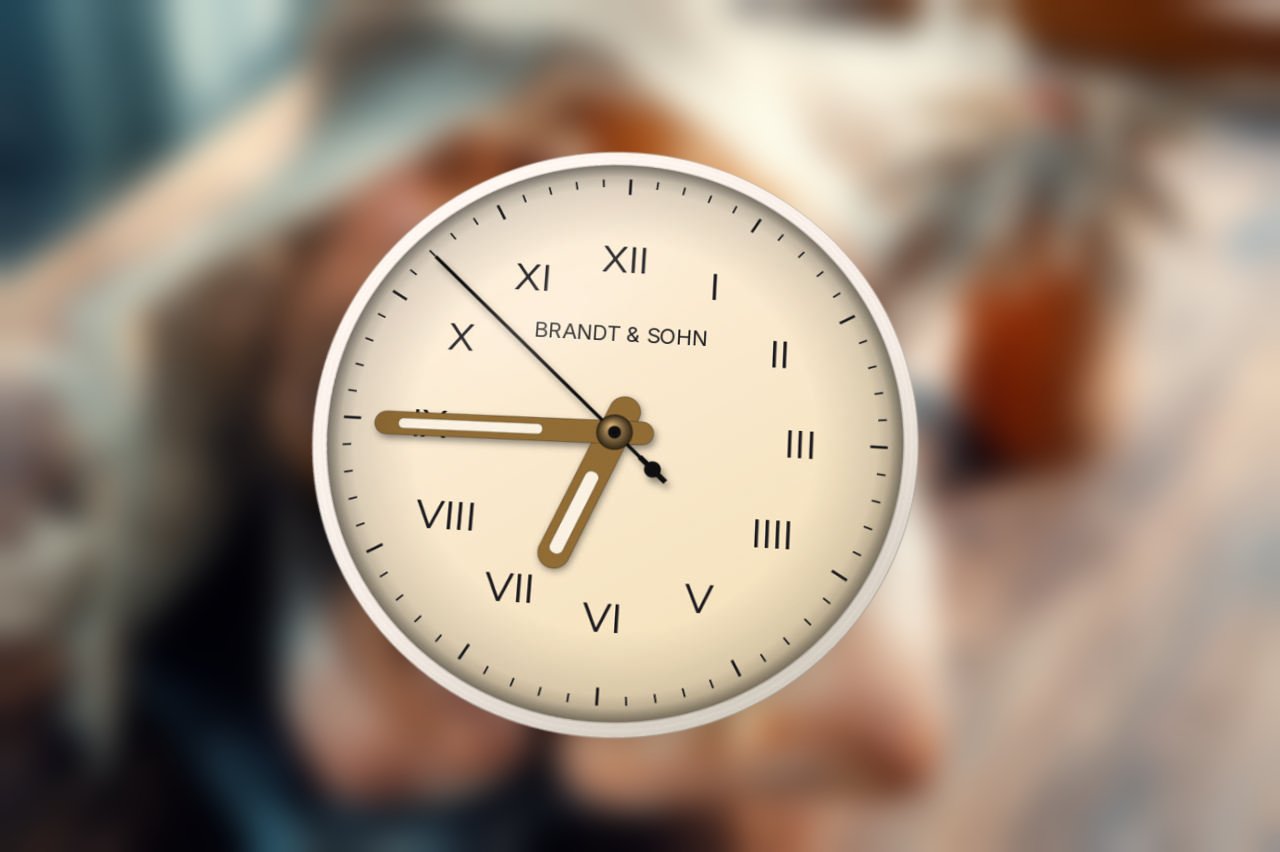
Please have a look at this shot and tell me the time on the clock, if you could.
6:44:52
